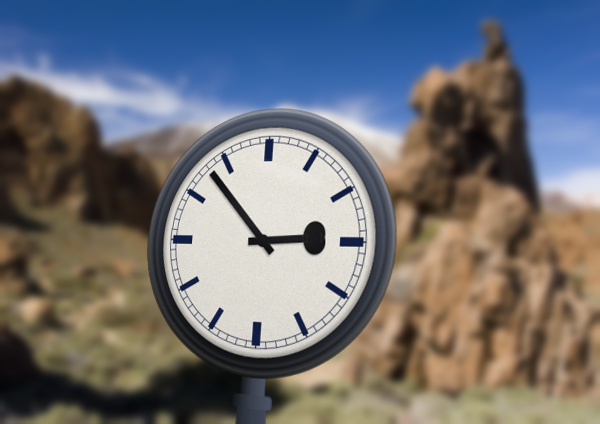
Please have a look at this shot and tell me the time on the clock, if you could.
2:53
